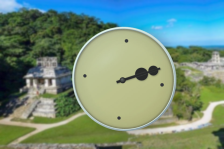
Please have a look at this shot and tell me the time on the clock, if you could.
2:11
